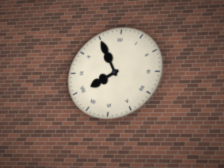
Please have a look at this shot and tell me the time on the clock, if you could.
7:55
